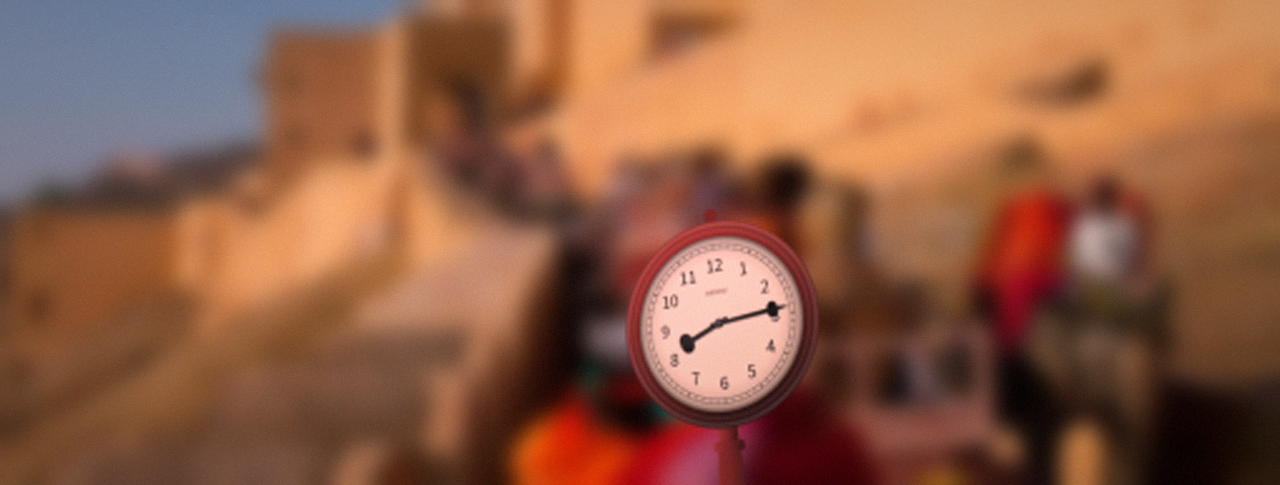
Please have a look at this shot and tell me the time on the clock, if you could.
8:14
